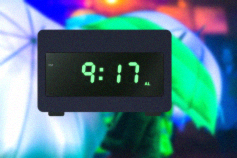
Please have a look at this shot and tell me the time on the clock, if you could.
9:17
